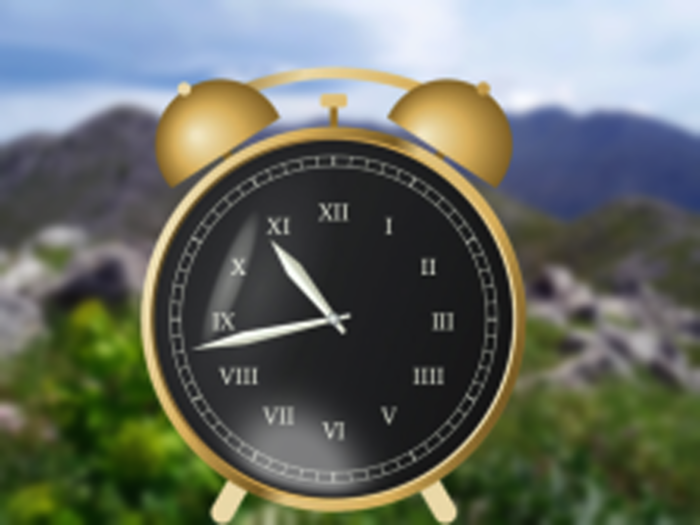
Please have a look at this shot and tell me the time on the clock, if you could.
10:43
